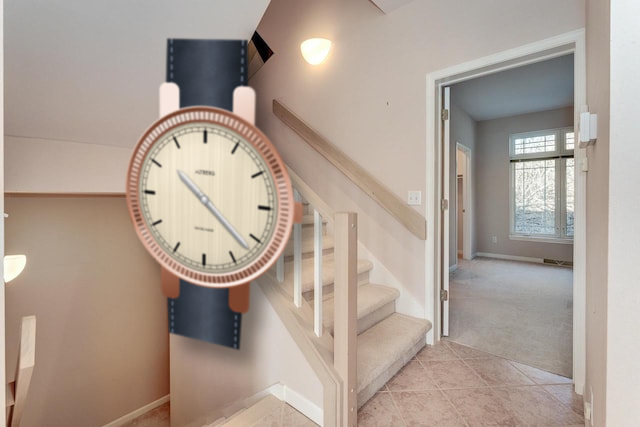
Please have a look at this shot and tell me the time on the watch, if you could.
10:22
